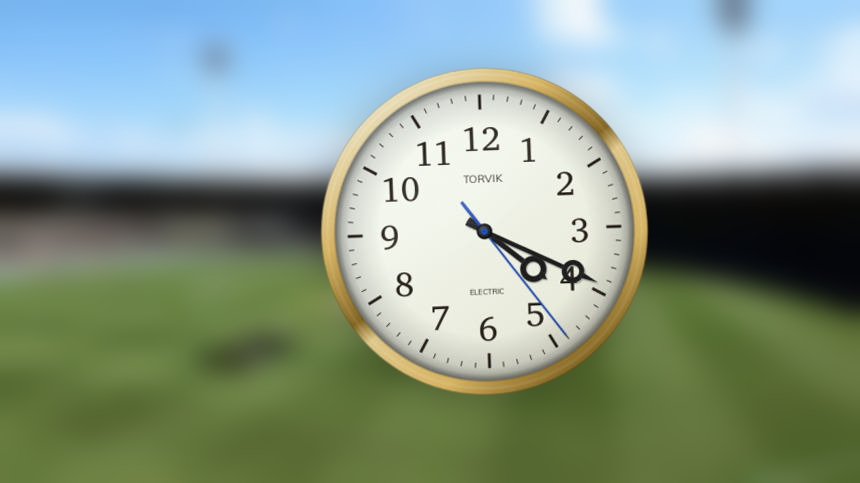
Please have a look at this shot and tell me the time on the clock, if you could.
4:19:24
